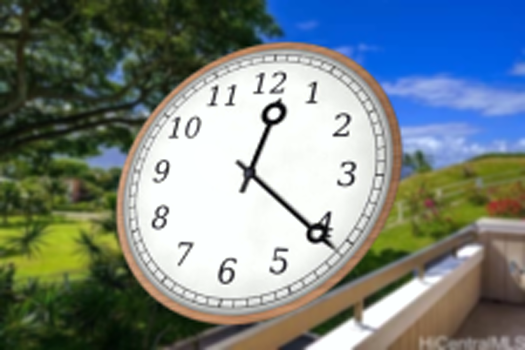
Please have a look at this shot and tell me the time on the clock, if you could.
12:21
